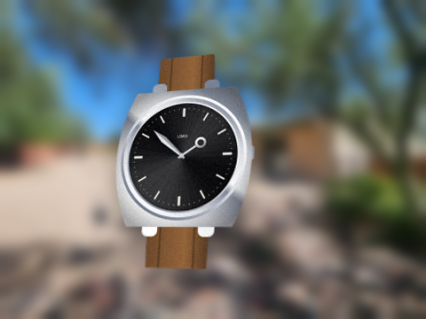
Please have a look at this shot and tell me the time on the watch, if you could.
1:52
